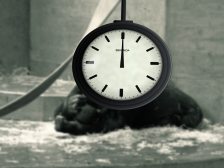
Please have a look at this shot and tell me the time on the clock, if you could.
12:00
